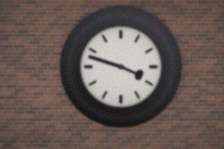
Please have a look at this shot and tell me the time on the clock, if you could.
3:48
